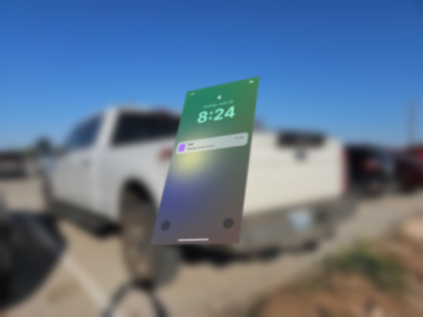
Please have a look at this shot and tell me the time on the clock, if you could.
8:24
